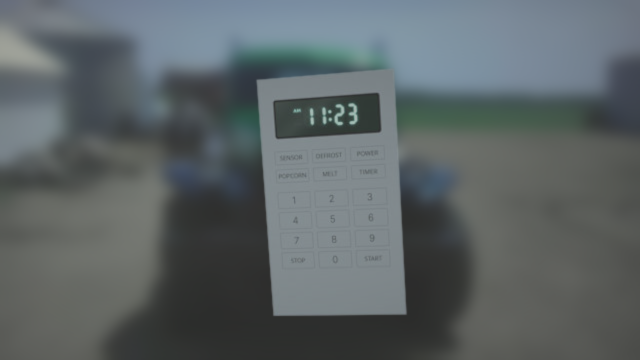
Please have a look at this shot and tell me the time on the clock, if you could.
11:23
